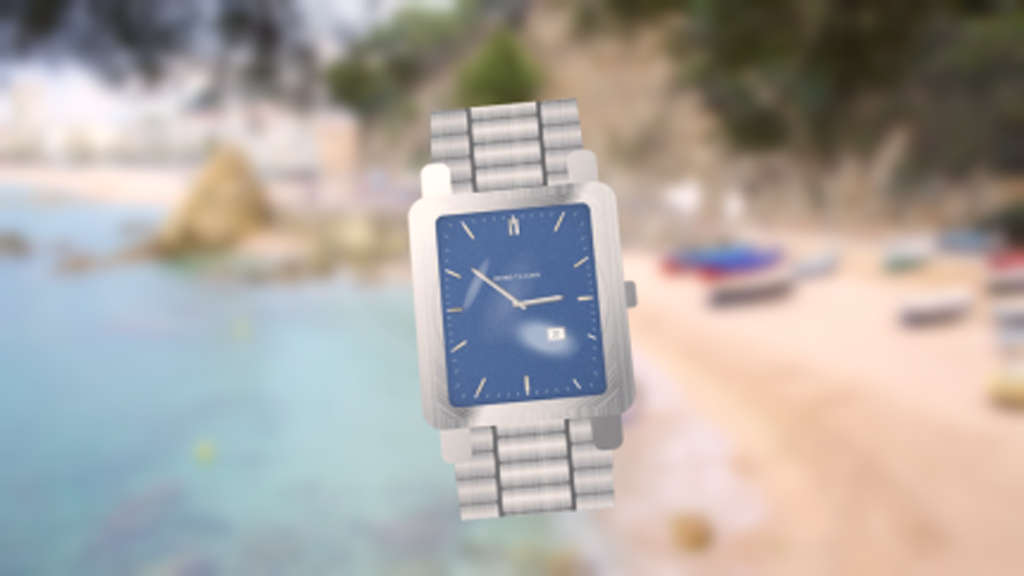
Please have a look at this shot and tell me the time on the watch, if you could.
2:52
